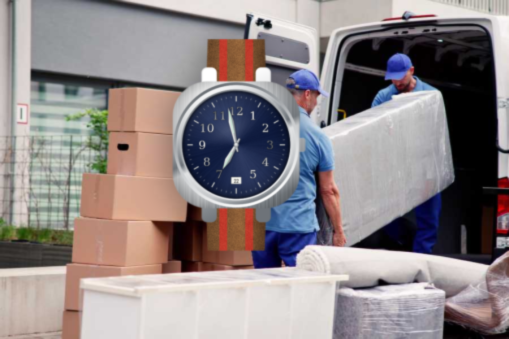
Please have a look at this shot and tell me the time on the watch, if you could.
6:58
